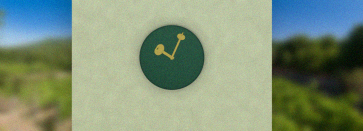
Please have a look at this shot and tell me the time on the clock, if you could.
10:04
